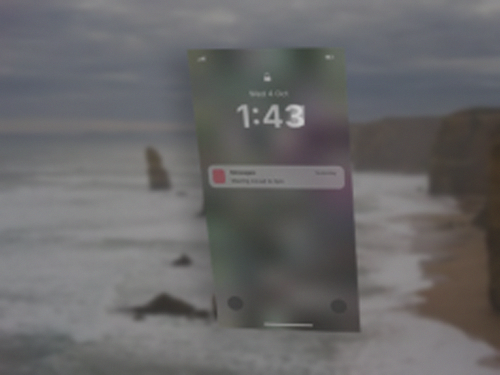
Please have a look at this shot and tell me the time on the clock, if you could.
1:43
